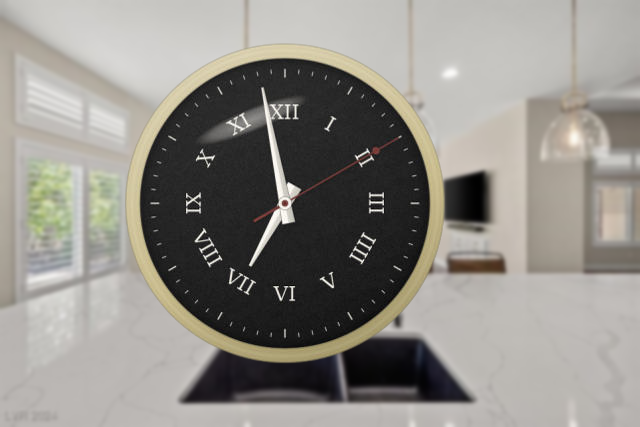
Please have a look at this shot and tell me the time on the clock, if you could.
6:58:10
